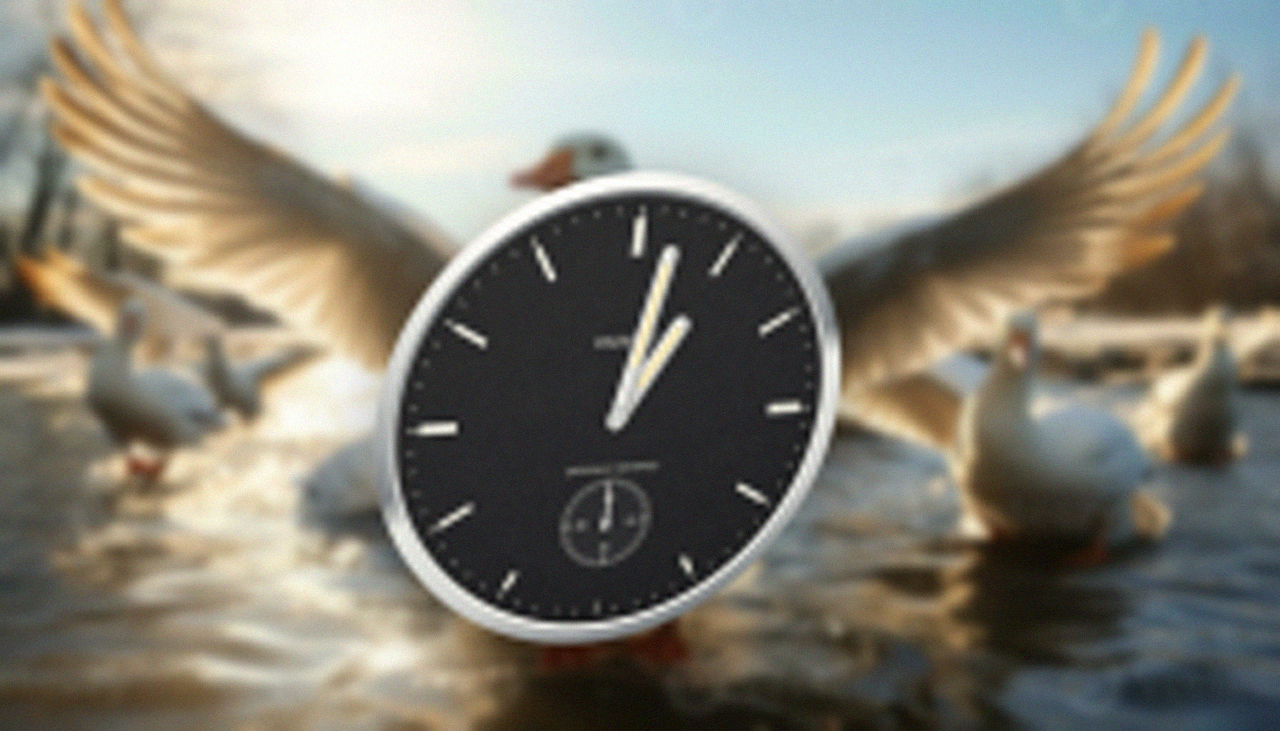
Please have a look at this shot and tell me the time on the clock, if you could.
1:02
